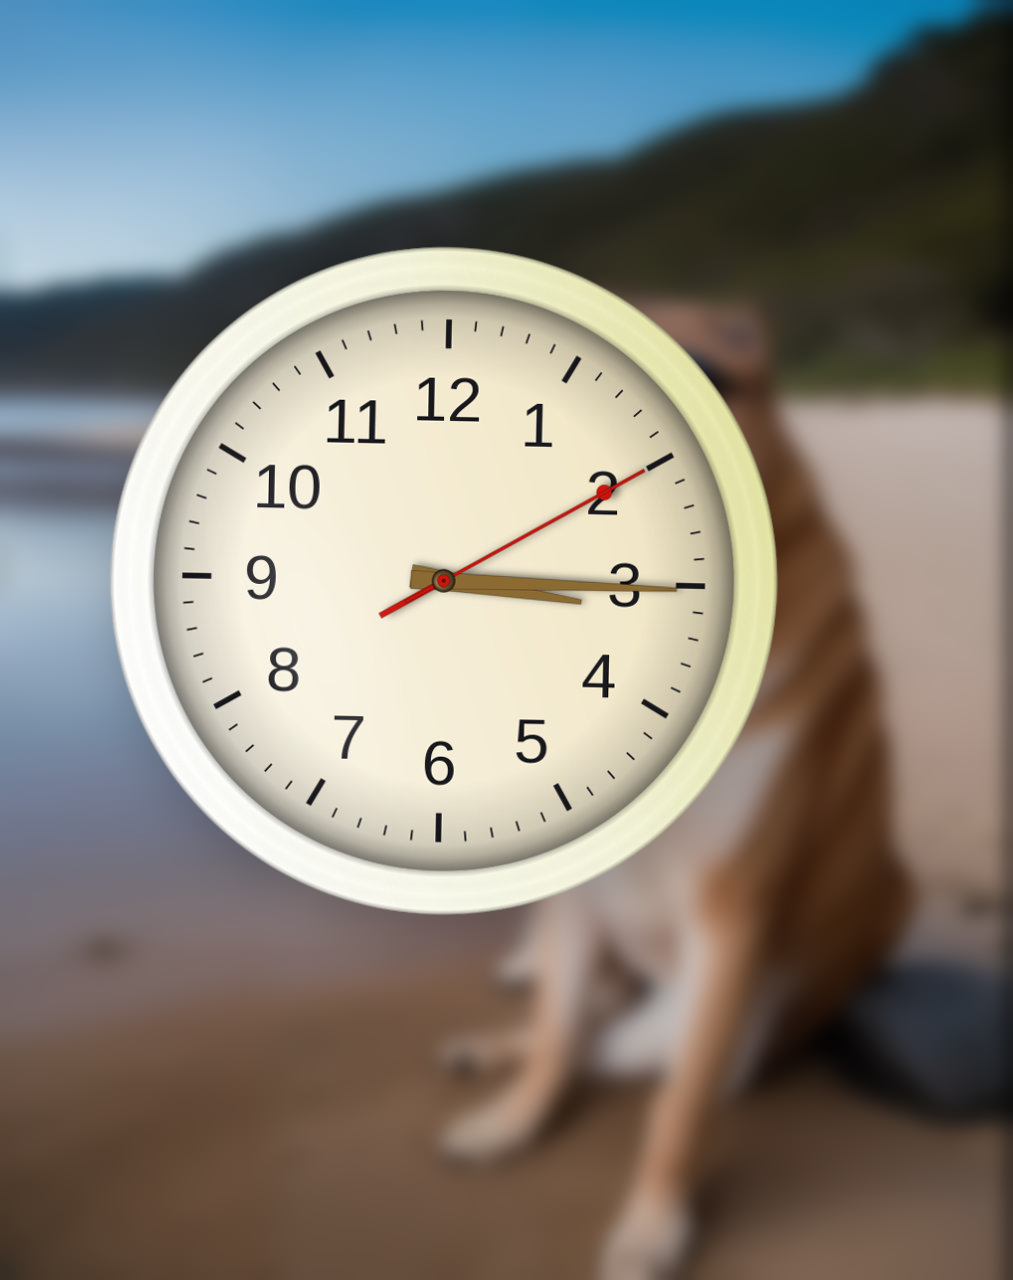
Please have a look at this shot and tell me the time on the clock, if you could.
3:15:10
